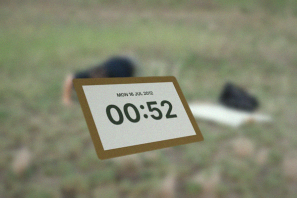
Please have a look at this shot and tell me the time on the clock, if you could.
0:52
